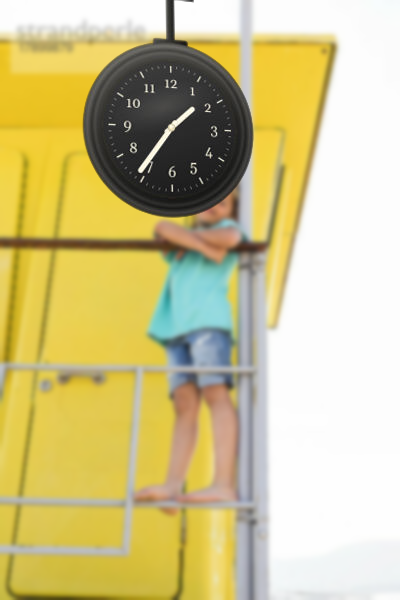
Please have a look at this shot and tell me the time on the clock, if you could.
1:36
